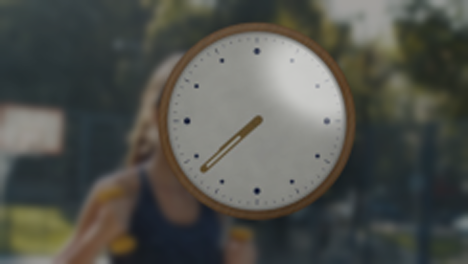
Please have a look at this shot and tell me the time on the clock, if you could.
7:38
